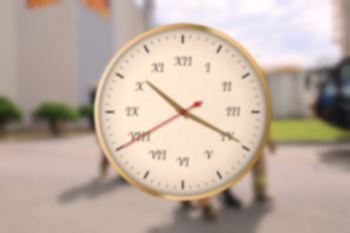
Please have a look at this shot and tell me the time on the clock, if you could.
10:19:40
